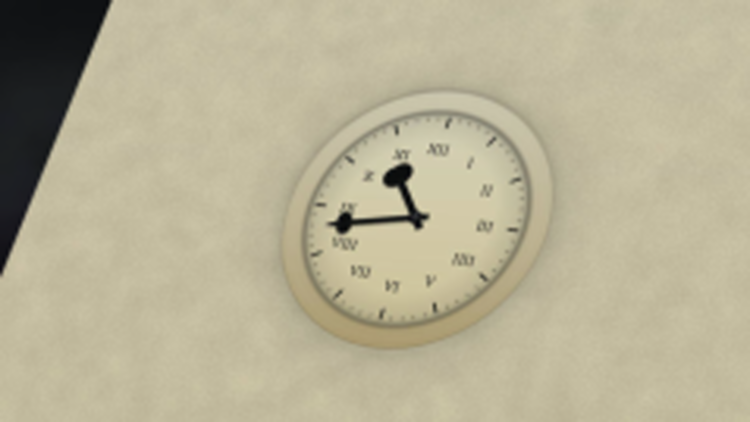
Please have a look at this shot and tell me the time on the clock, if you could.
10:43
